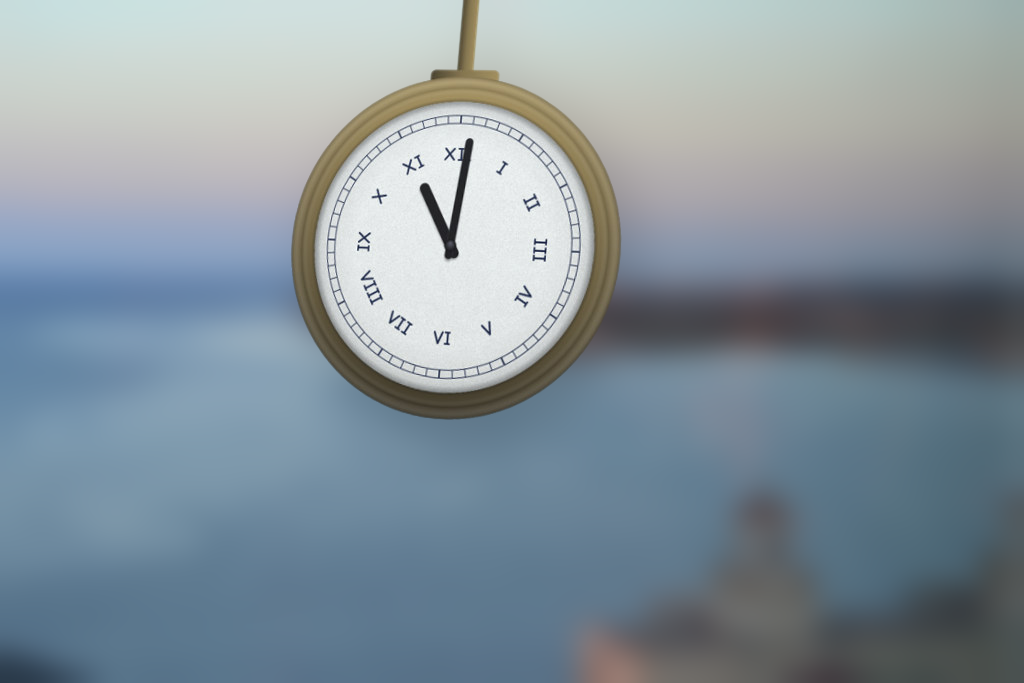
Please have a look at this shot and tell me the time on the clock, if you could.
11:01
